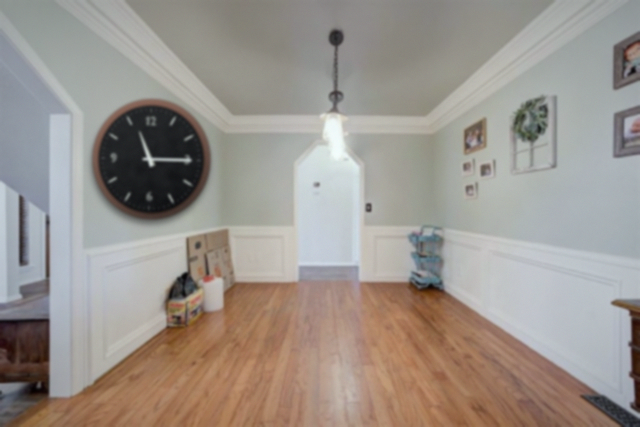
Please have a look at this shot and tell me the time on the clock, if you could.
11:15
